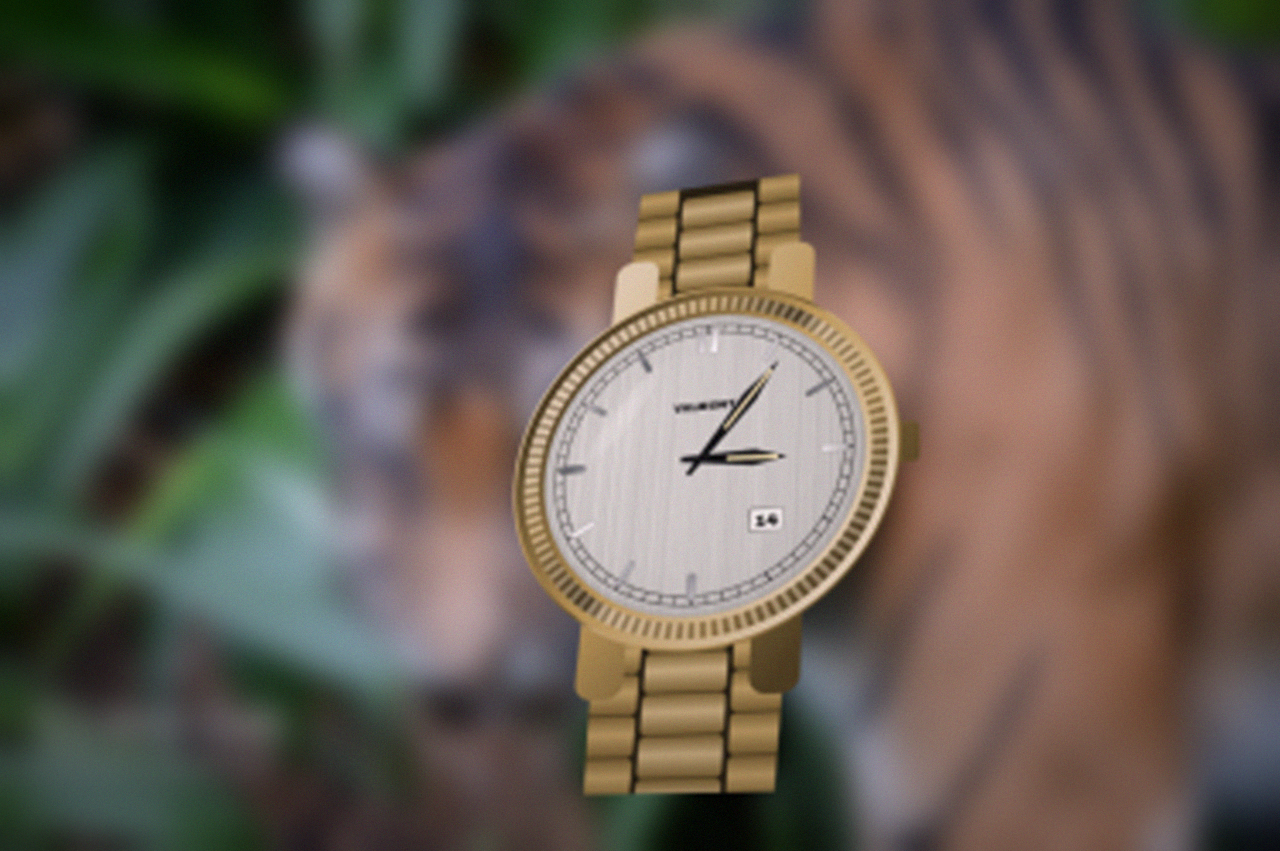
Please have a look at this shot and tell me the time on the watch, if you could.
3:06
